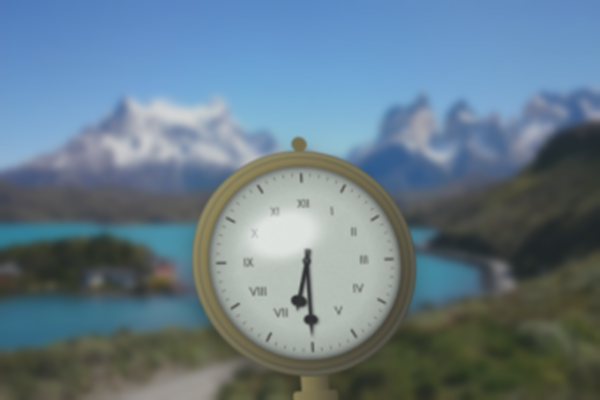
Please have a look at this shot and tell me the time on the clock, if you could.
6:30
